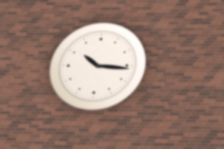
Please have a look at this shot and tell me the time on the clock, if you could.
10:16
